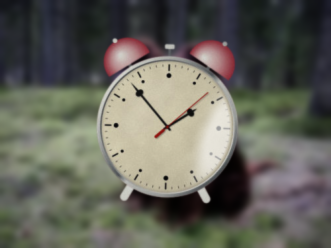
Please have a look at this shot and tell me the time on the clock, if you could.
1:53:08
